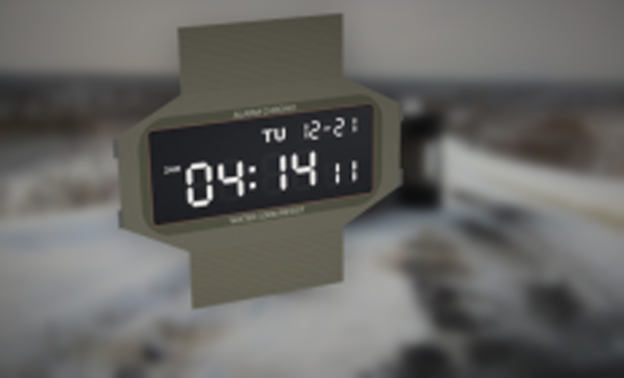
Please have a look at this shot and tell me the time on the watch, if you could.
4:14:11
